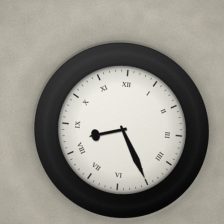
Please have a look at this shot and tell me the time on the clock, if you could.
8:25
